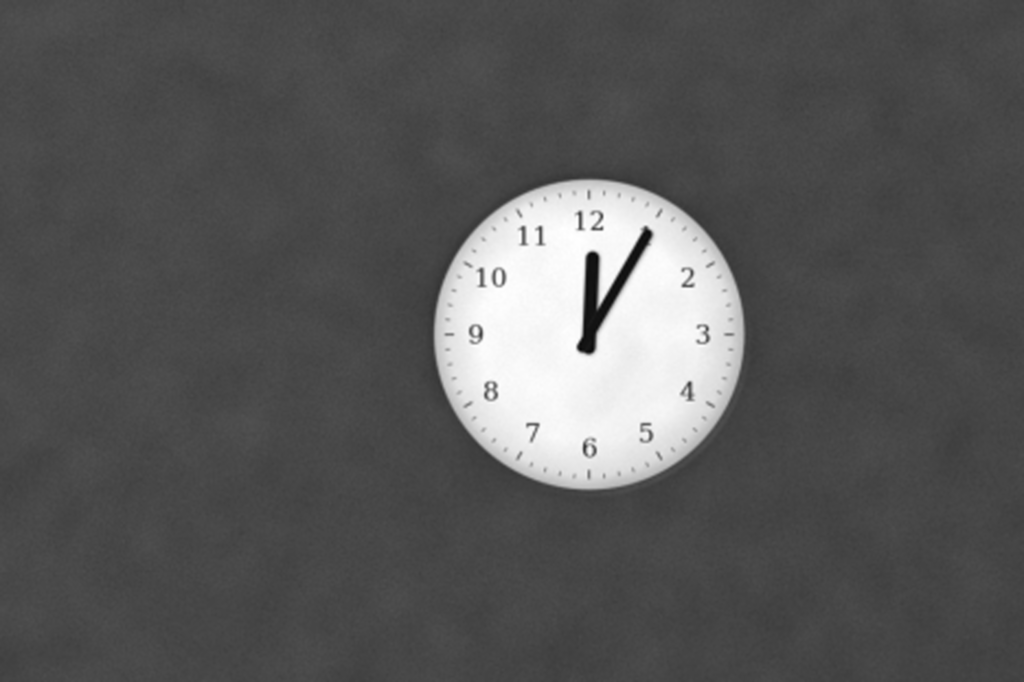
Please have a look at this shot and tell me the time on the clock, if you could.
12:05
